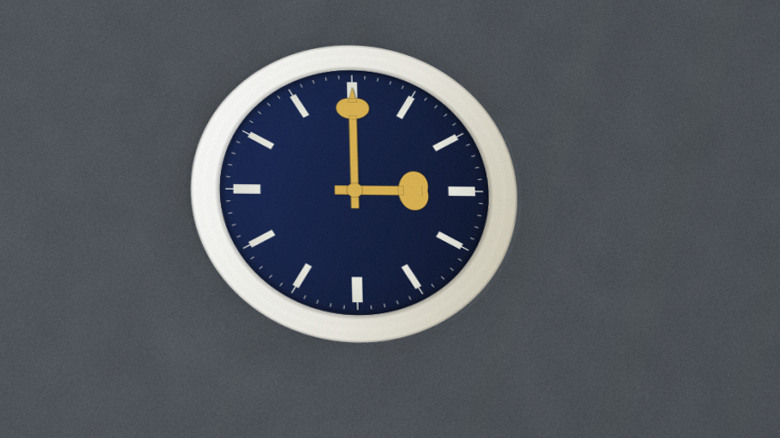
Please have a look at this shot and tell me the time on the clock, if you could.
3:00
